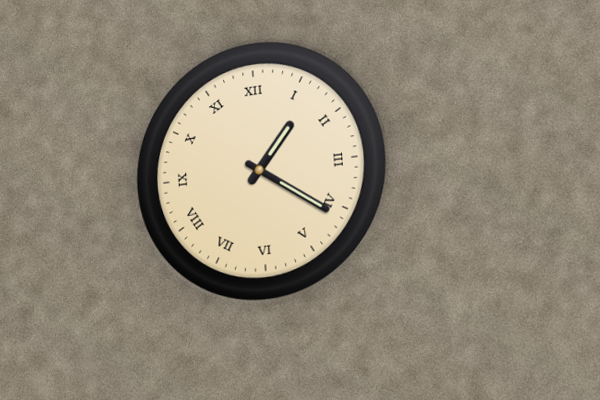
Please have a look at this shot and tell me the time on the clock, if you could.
1:21
